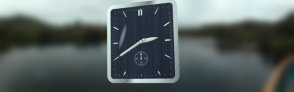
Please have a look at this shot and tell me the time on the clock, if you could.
2:40
